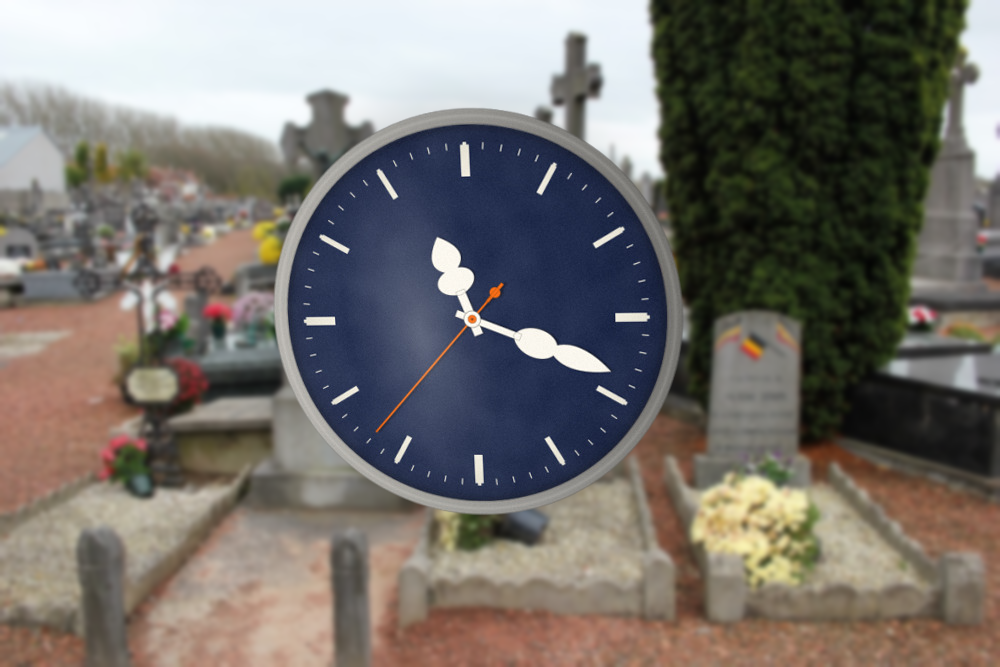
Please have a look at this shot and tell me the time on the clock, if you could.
11:18:37
